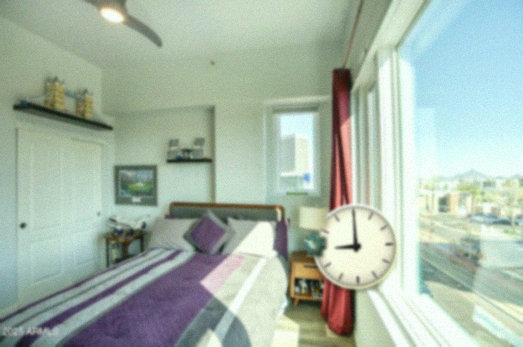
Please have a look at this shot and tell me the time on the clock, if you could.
9:00
